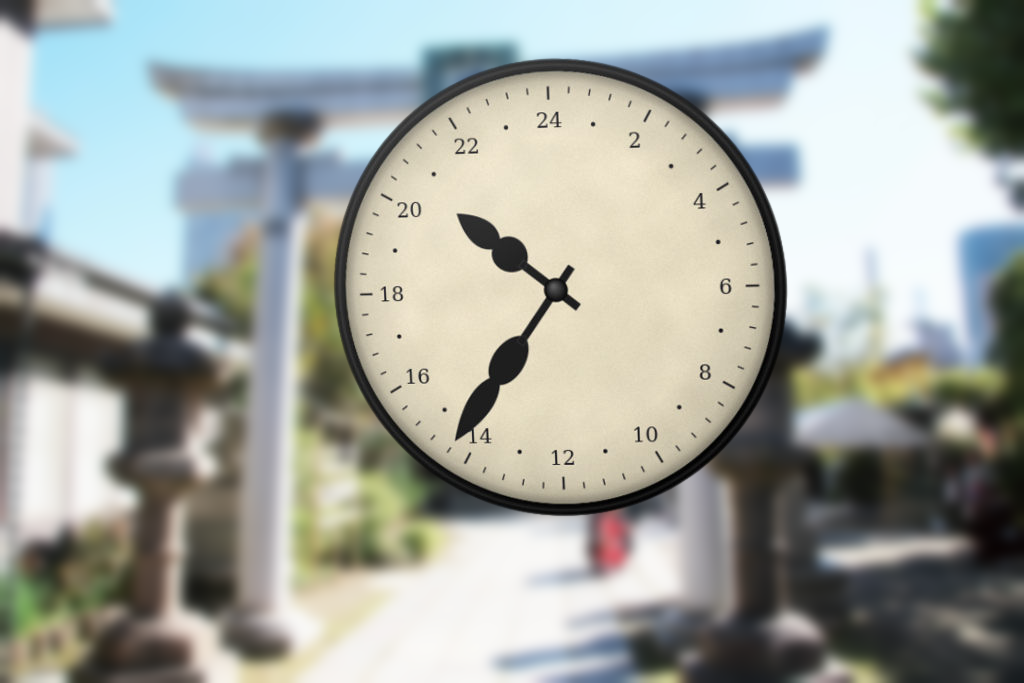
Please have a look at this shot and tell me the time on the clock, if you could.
20:36
